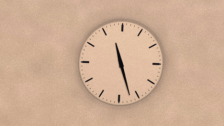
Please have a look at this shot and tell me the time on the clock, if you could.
11:27
